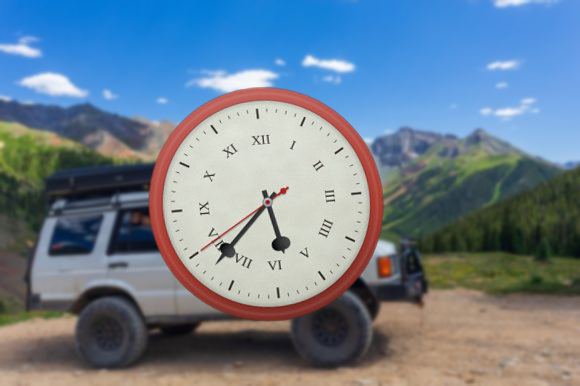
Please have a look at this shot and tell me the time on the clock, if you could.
5:37:40
